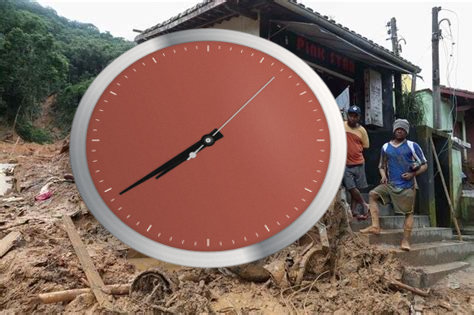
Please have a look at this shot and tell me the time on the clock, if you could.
7:39:07
